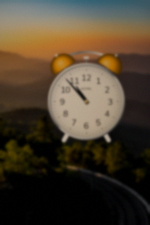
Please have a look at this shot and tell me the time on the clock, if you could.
10:53
